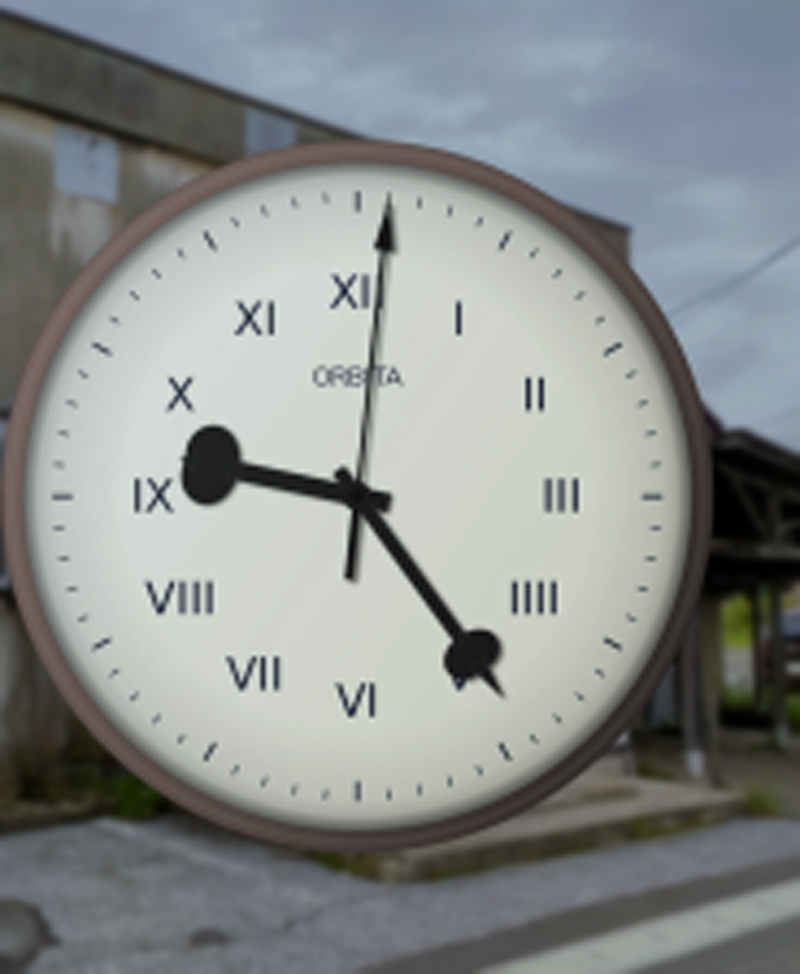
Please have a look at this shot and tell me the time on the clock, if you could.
9:24:01
